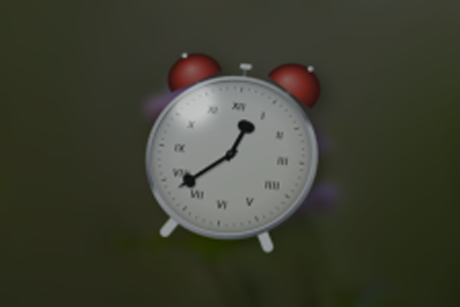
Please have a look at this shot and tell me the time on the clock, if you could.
12:38
